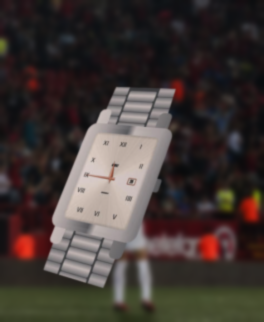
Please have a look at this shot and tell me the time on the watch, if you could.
11:45
